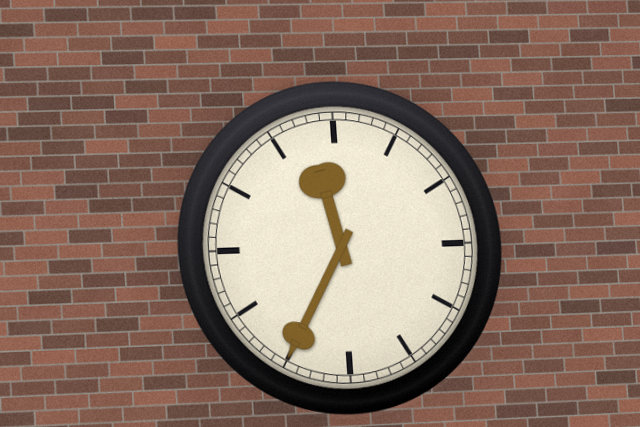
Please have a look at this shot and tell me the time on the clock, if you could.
11:35
